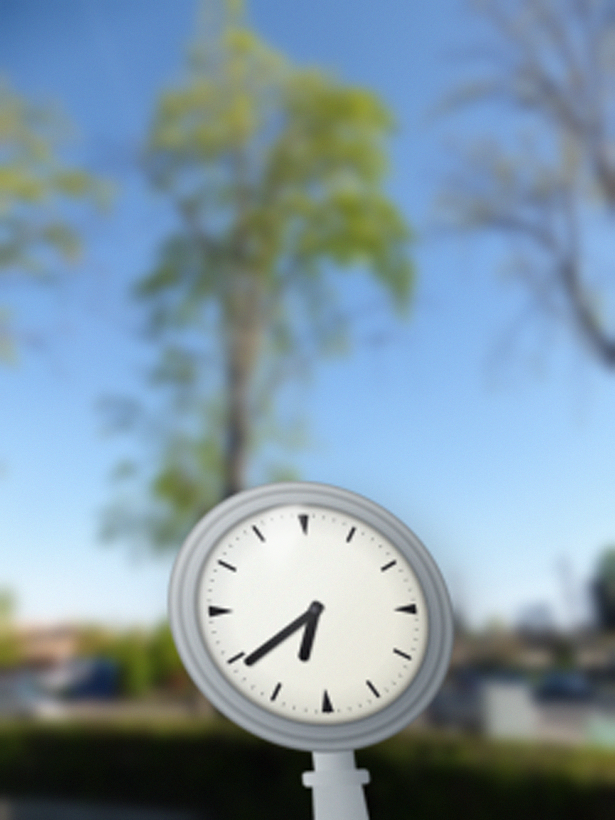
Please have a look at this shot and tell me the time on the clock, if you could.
6:39
